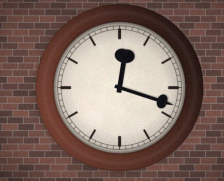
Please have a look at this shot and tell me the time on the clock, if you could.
12:18
